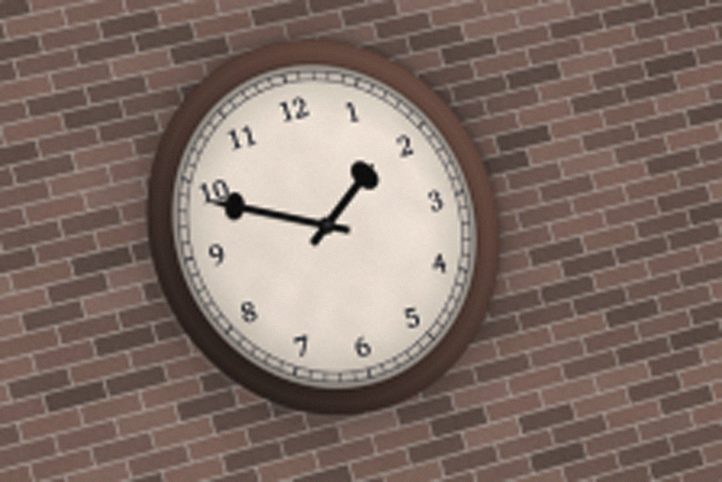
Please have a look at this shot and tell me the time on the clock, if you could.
1:49
